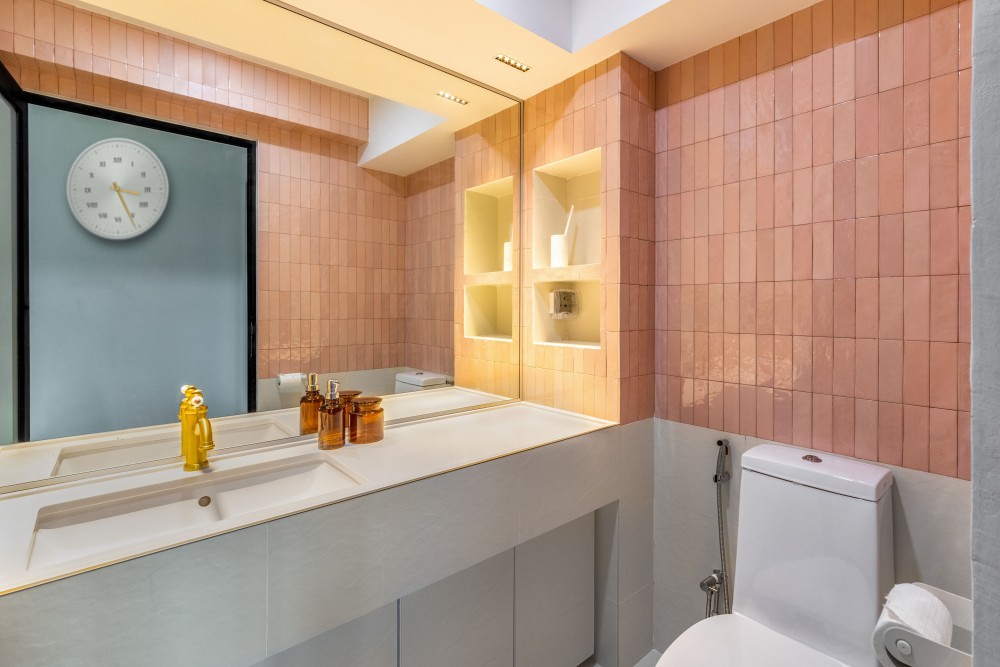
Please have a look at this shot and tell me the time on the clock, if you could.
3:26
